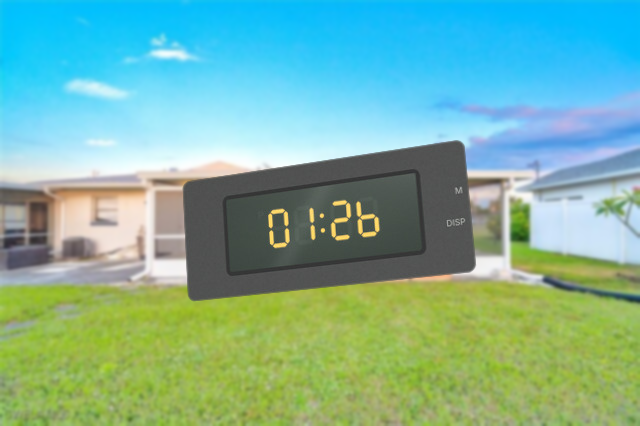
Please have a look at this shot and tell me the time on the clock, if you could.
1:26
